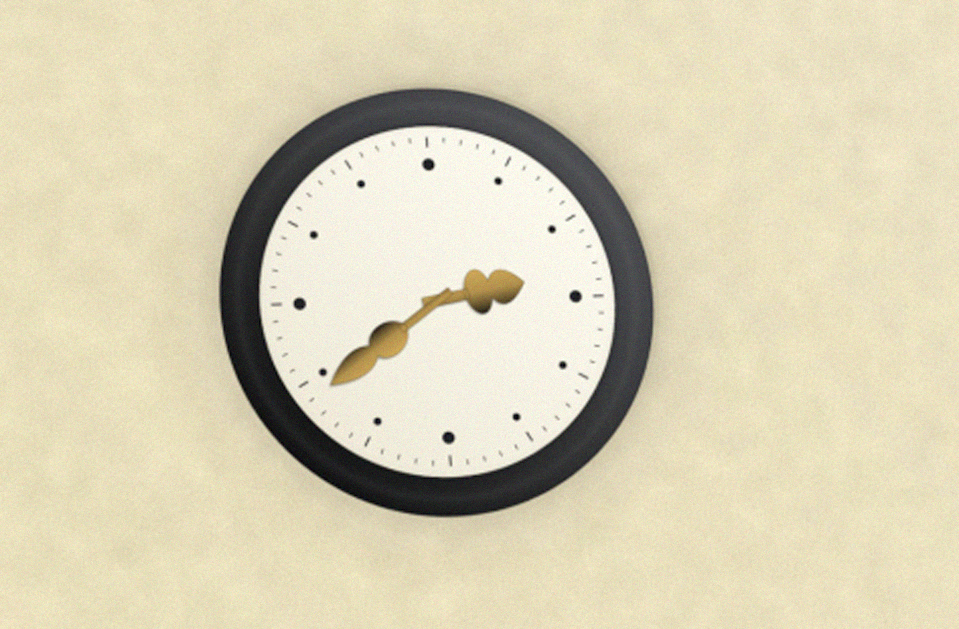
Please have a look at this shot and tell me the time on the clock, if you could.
2:39
